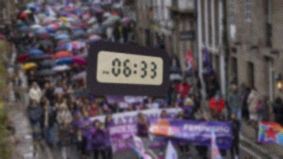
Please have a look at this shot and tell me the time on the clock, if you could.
6:33
